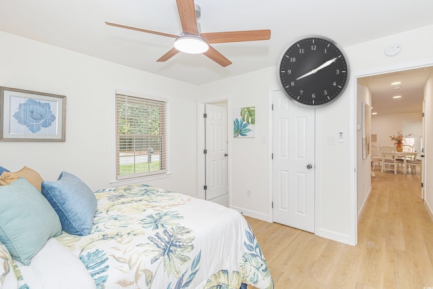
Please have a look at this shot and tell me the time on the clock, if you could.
8:10
